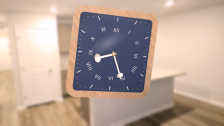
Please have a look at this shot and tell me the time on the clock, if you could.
8:26
